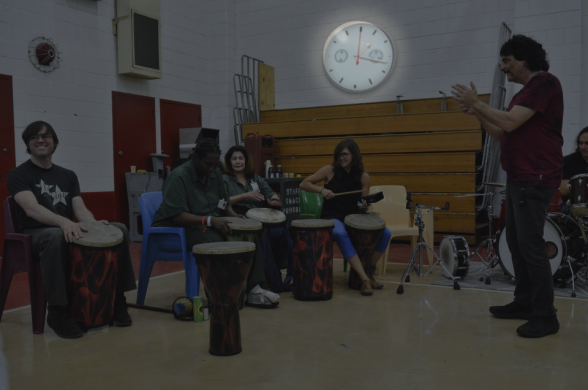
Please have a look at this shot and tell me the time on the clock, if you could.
1:17
